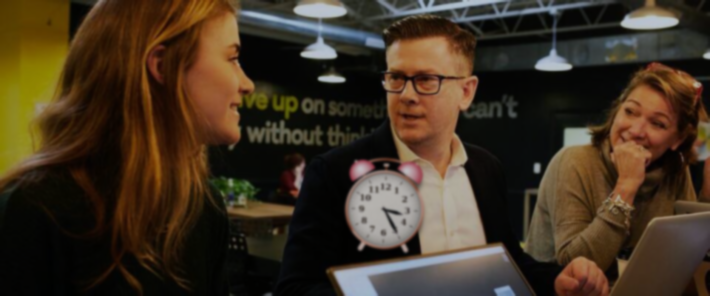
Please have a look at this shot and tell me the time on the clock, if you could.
3:25
